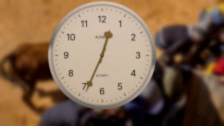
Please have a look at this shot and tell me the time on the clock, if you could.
12:34
